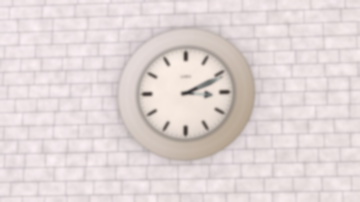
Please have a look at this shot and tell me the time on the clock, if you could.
3:11
